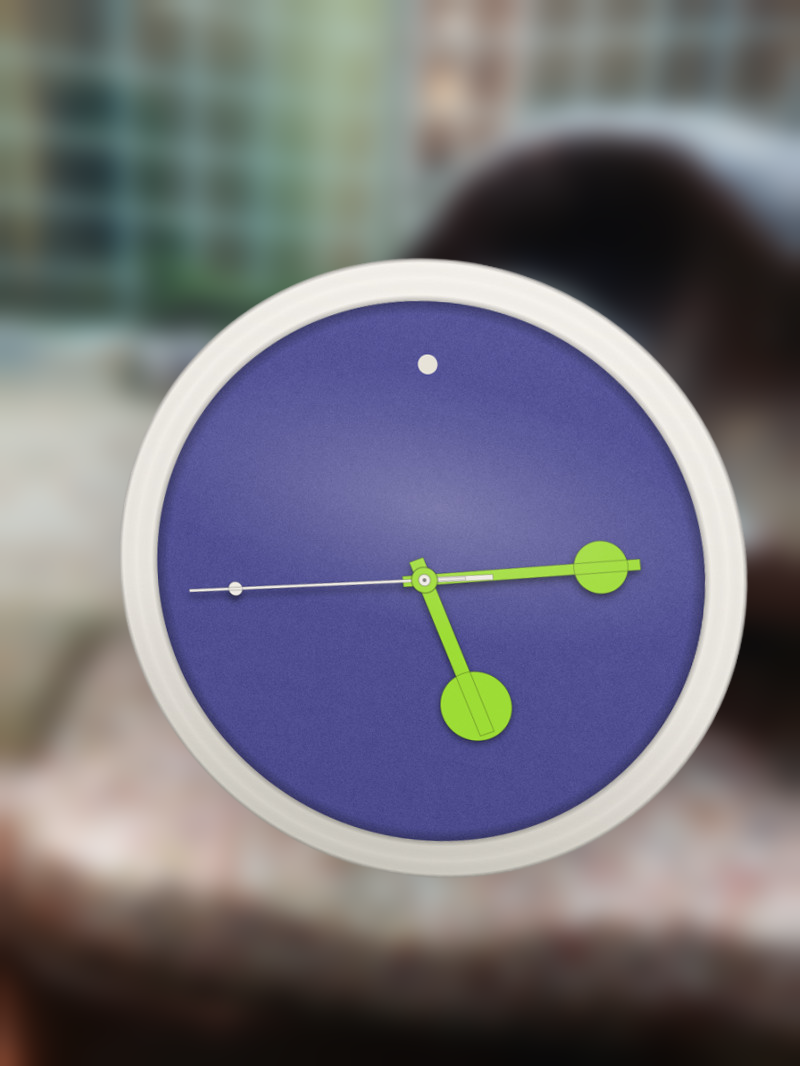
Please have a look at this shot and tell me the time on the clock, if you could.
5:13:44
